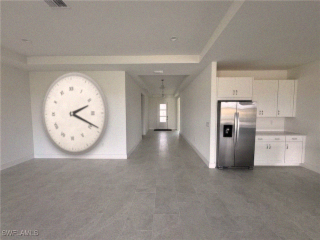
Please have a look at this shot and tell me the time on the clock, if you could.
2:19
